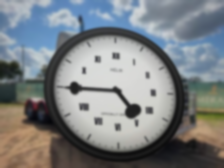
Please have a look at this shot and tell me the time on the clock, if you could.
4:45
